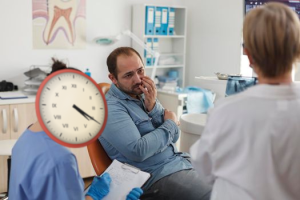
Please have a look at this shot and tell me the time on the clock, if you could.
4:20
